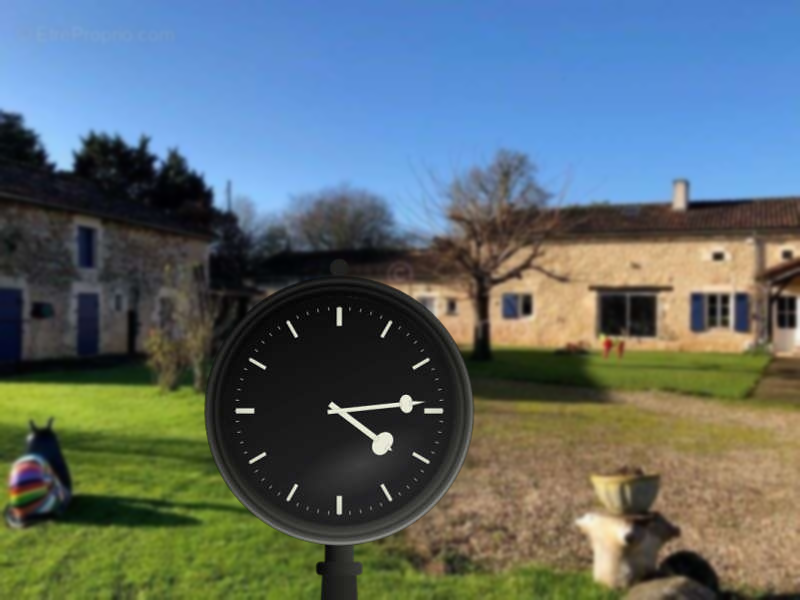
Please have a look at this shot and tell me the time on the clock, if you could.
4:14
